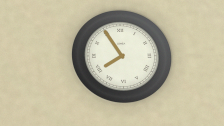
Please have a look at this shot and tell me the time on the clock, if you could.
7:55
